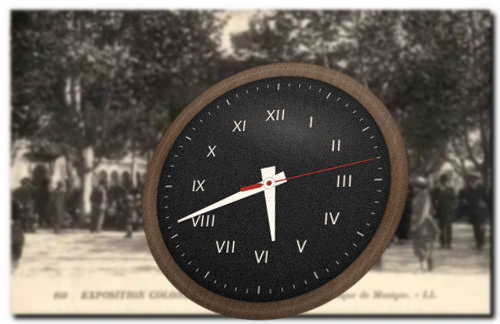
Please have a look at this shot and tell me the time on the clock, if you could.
5:41:13
